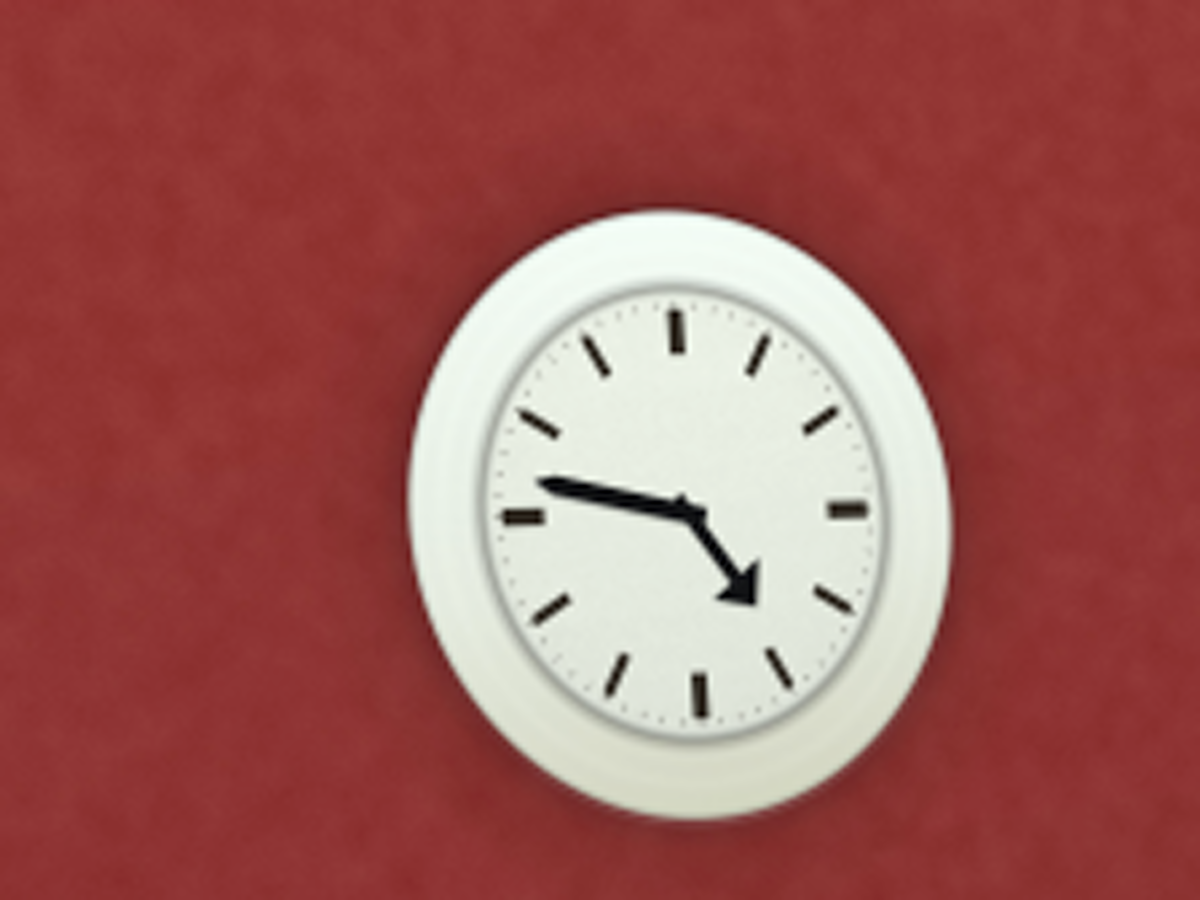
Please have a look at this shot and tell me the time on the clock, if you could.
4:47
